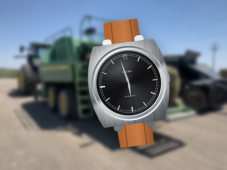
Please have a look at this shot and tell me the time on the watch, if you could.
5:58
